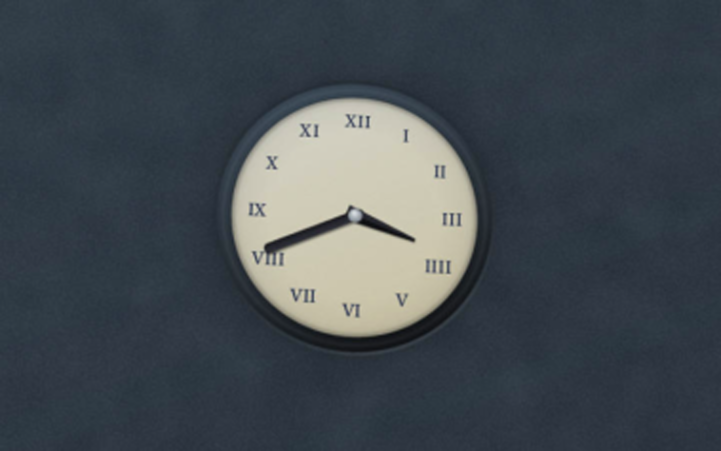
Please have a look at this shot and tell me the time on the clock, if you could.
3:41
